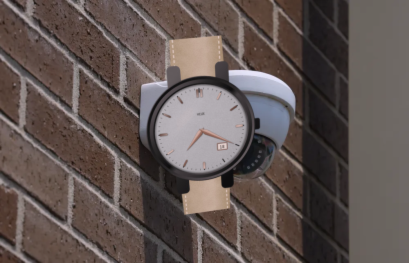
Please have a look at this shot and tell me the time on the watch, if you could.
7:20
